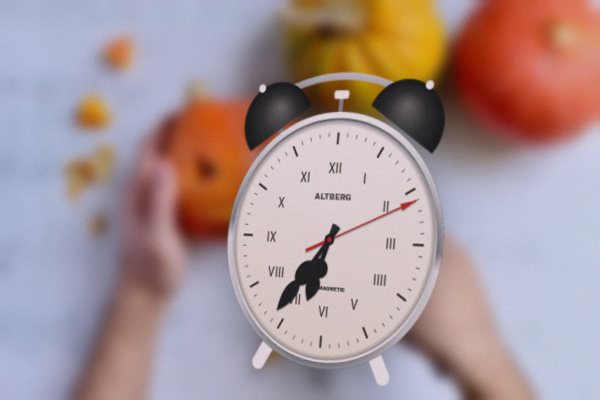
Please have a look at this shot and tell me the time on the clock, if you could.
6:36:11
